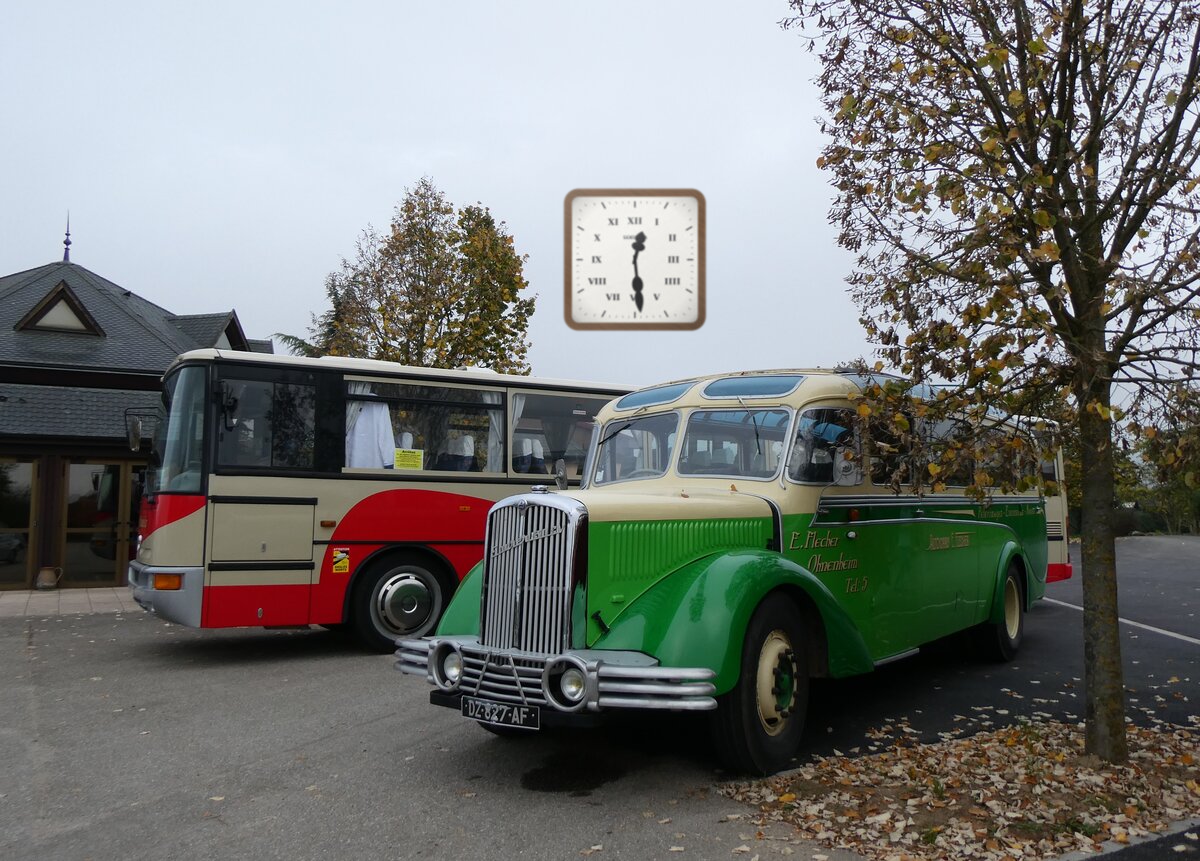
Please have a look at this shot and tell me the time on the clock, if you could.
12:29
